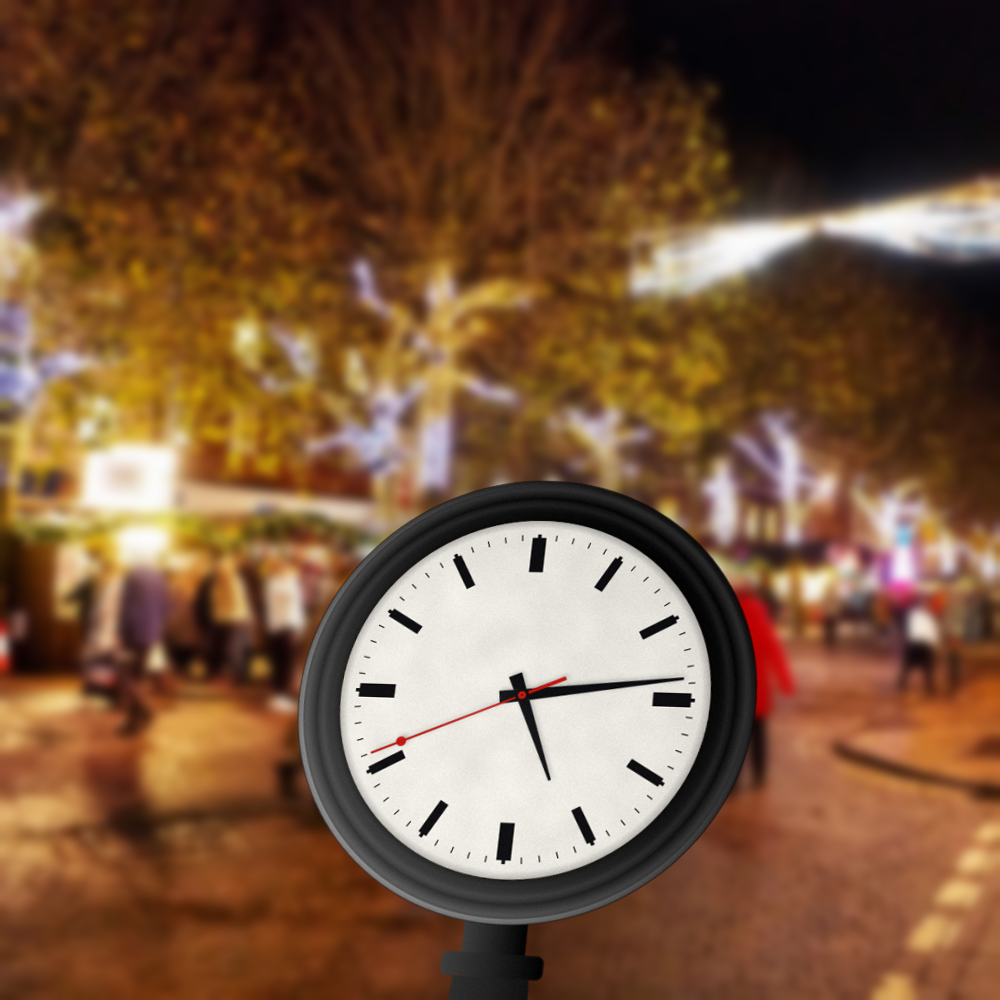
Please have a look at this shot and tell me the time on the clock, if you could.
5:13:41
